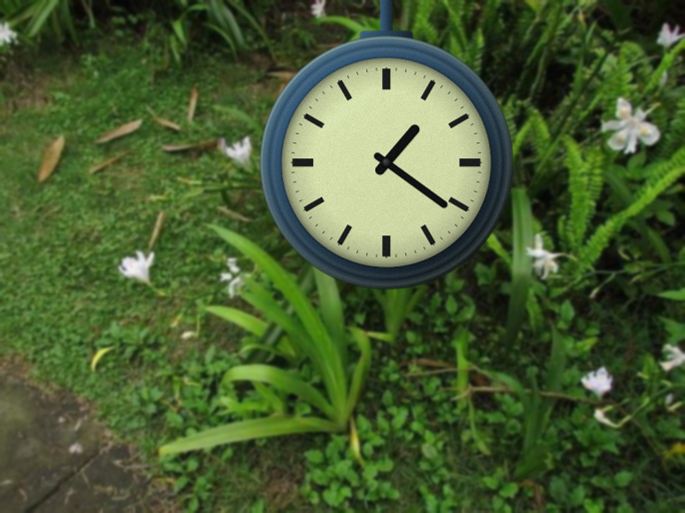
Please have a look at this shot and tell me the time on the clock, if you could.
1:21
